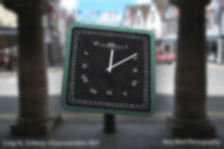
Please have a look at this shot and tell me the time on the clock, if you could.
12:09
